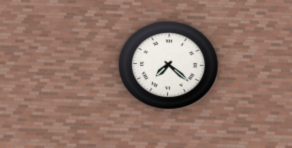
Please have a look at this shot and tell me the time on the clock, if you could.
7:22
